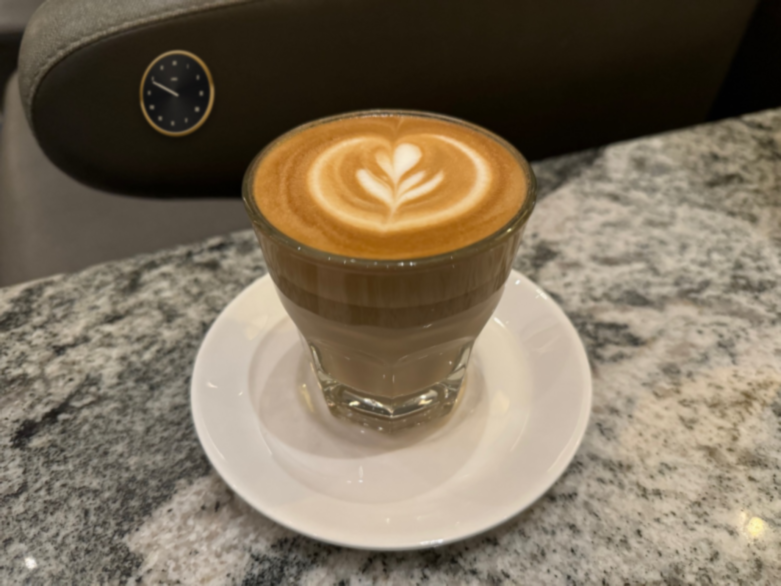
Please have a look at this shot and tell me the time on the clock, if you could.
9:49
